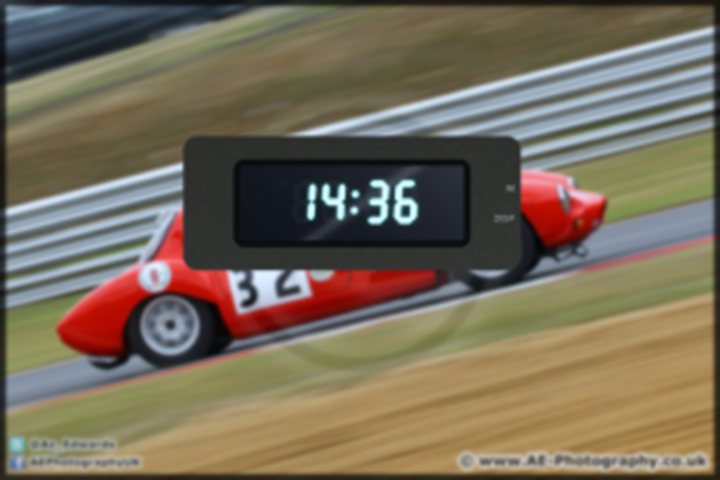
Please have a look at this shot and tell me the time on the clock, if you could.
14:36
